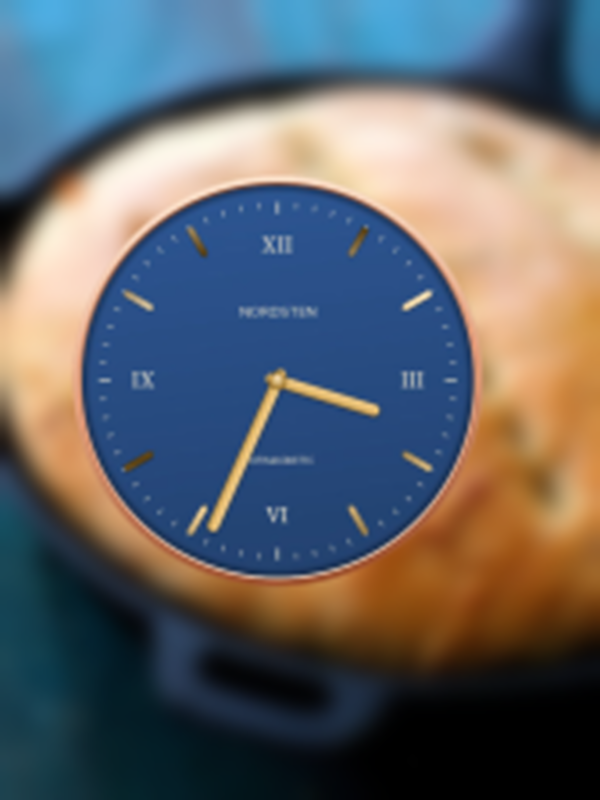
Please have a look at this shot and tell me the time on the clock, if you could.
3:34
